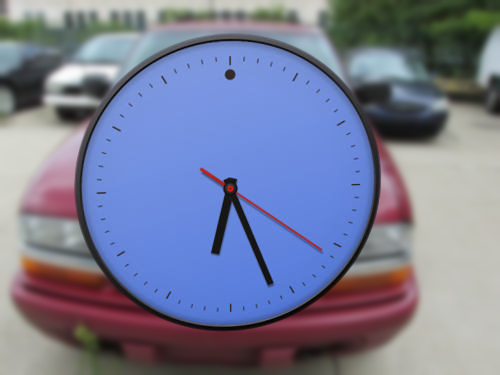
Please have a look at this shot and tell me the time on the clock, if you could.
6:26:21
